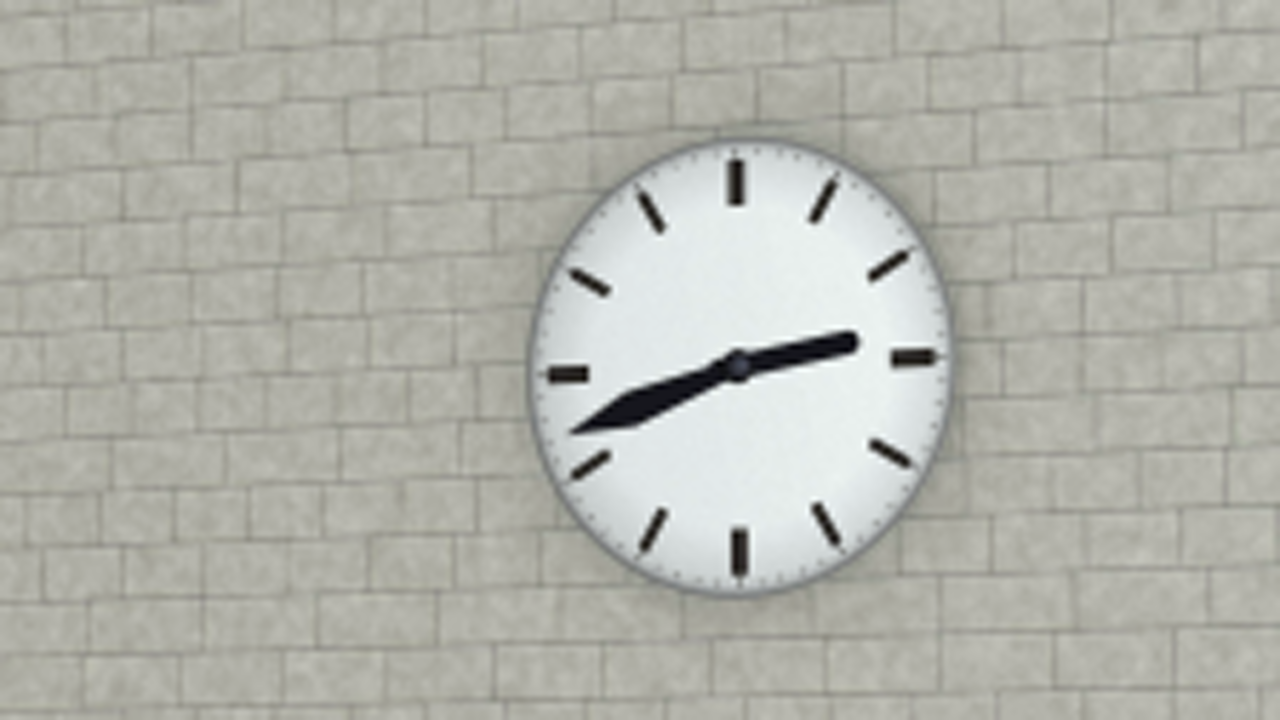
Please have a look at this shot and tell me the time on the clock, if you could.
2:42
